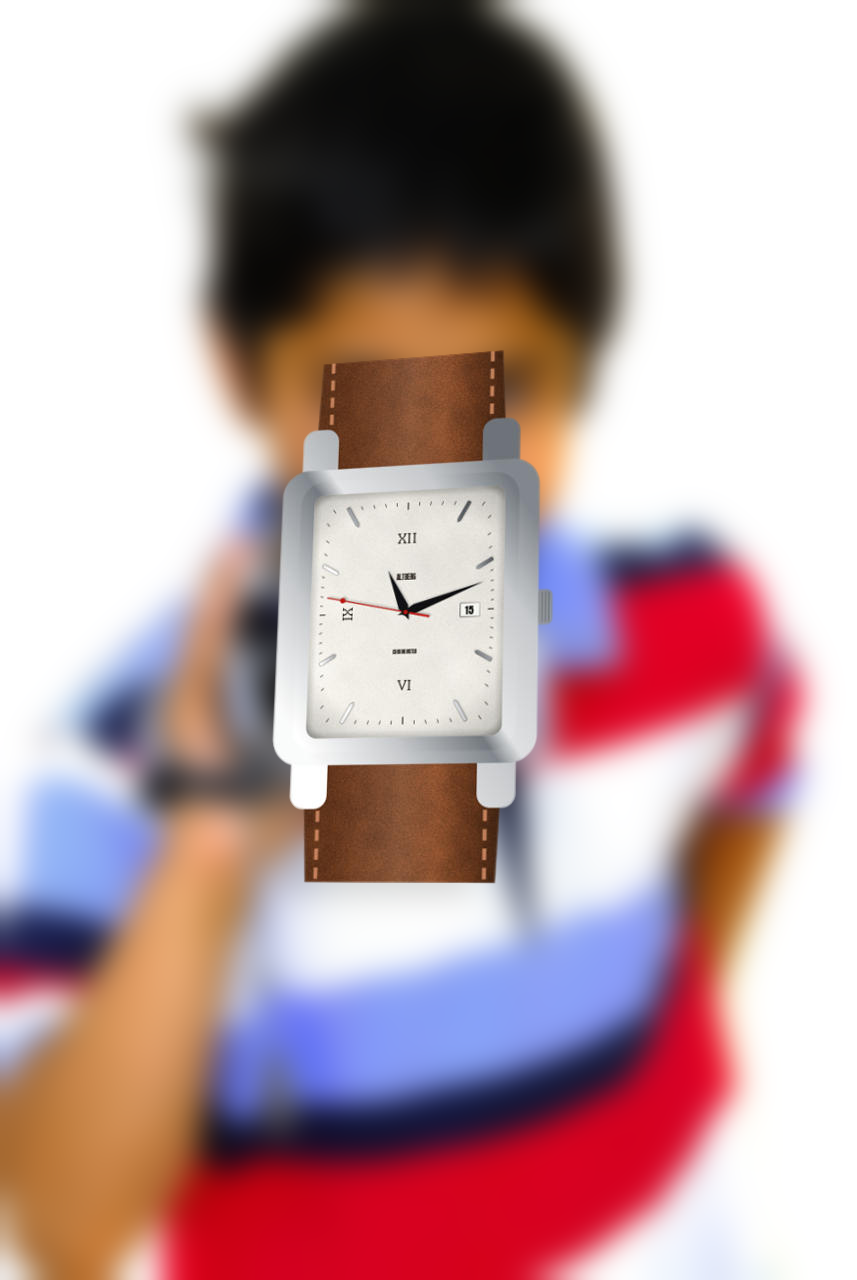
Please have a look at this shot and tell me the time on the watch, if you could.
11:11:47
